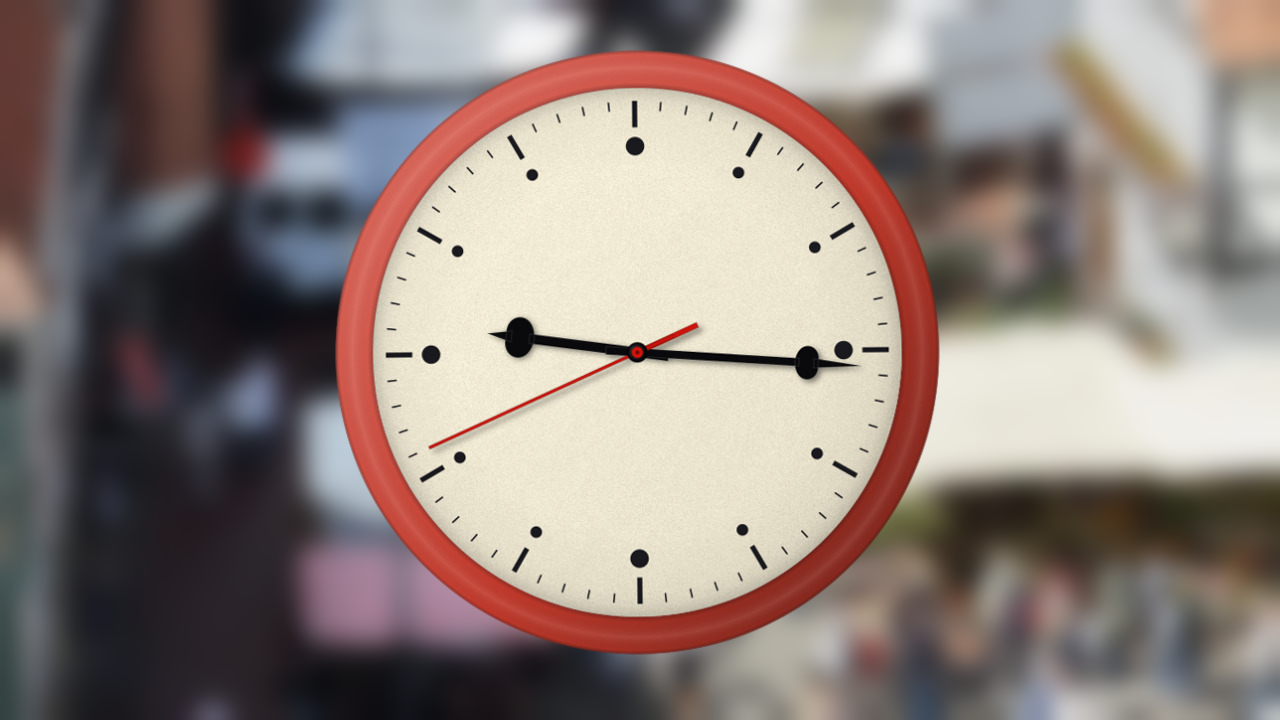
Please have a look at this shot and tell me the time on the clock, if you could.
9:15:41
